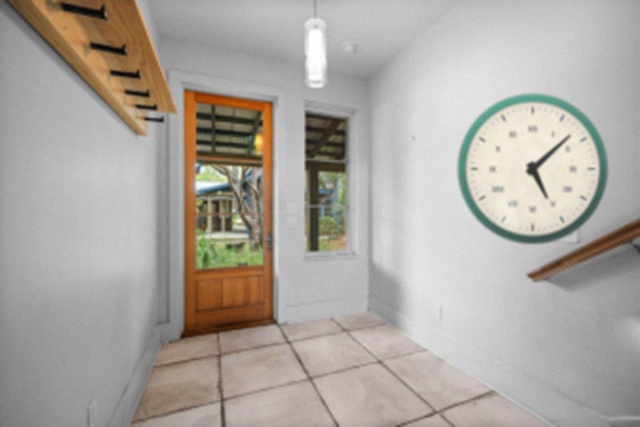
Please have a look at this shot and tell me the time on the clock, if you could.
5:08
